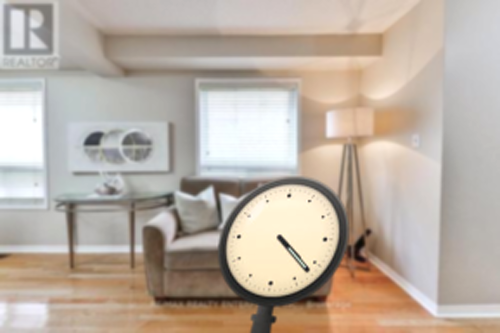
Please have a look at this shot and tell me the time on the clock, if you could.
4:22
